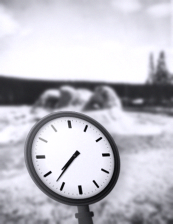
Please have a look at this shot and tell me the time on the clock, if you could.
7:37
